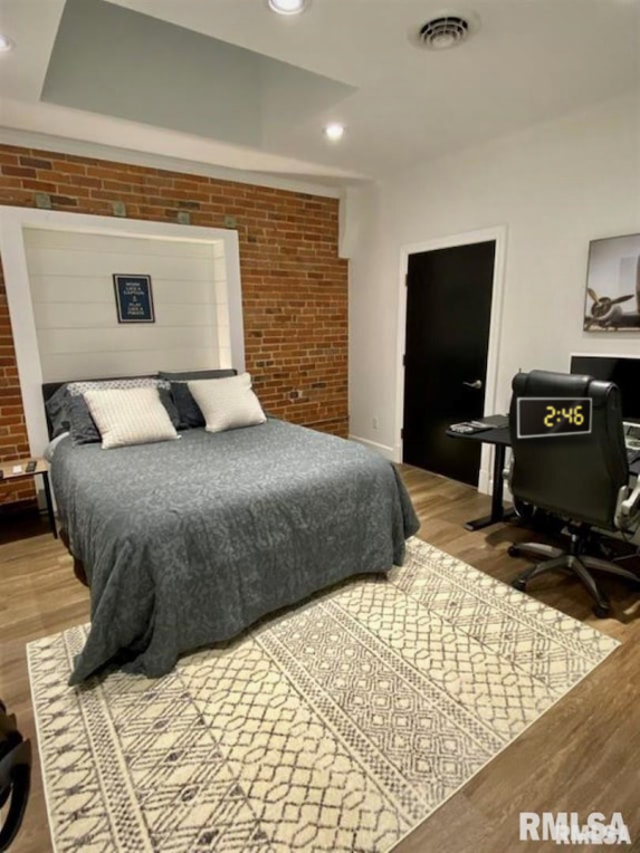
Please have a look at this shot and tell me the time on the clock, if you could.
2:46
